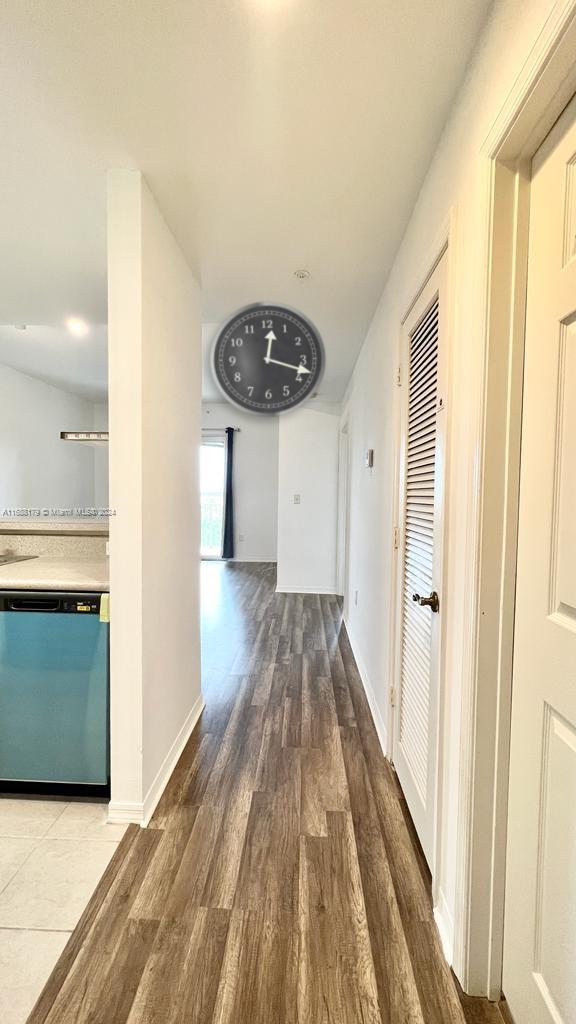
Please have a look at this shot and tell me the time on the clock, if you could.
12:18
